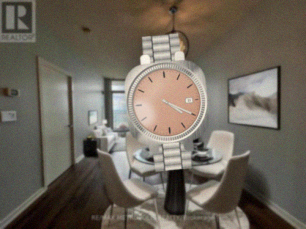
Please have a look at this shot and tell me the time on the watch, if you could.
4:20
